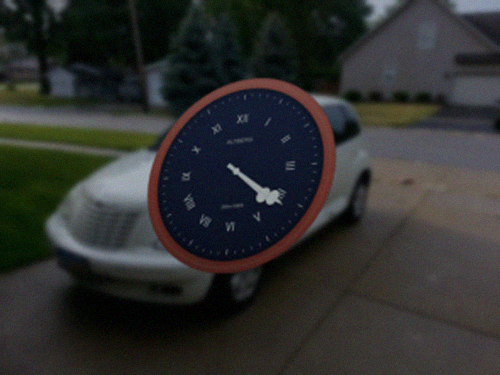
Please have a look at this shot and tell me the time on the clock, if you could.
4:21
